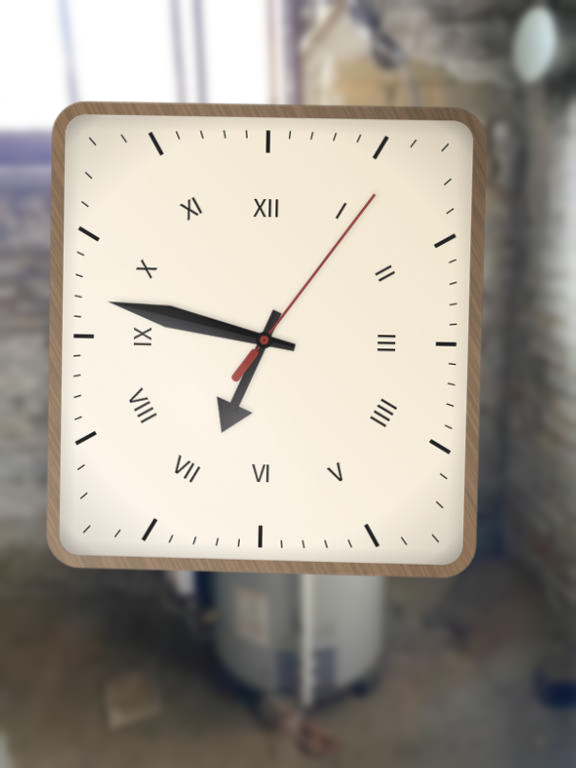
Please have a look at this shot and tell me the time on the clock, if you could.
6:47:06
